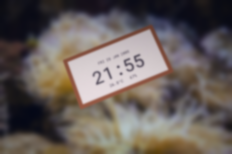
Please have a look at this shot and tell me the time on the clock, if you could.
21:55
